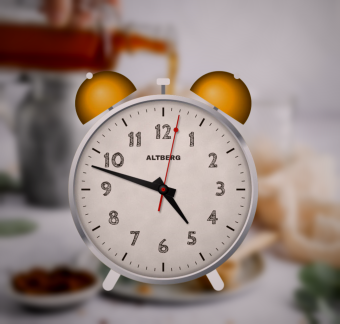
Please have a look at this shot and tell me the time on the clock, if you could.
4:48:02
